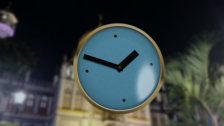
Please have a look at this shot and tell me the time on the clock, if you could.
1:49
